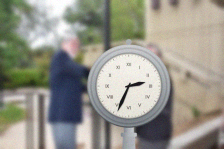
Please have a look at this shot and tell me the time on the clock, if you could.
2:34
